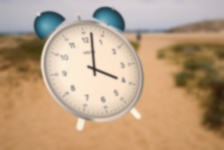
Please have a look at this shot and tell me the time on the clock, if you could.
4:02
